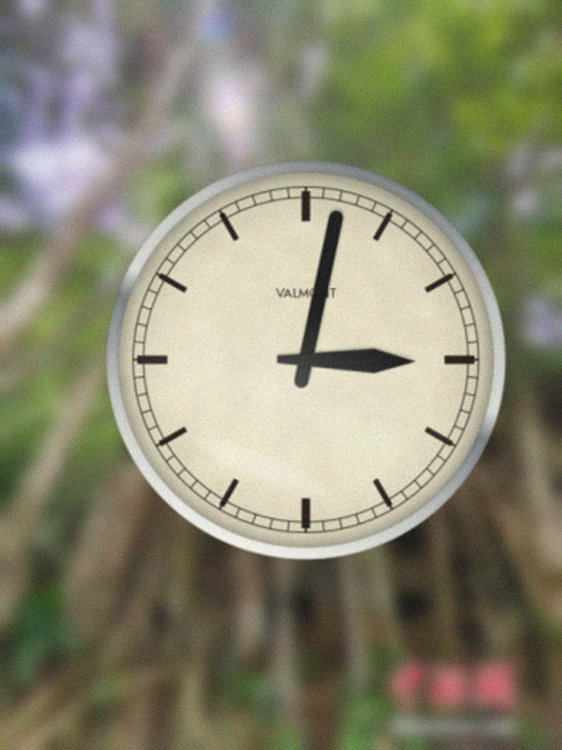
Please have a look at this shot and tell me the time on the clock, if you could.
3:02
